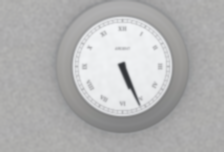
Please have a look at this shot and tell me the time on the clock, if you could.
5:26
